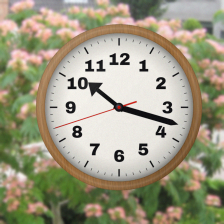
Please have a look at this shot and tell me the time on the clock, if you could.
10:17:42
